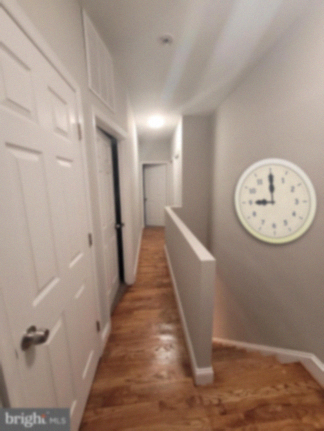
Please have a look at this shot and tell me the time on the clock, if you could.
9:00
